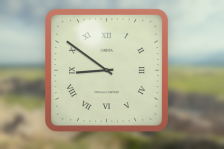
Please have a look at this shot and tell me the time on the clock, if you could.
8:51
